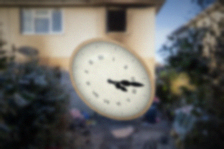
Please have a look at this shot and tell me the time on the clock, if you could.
4:17
